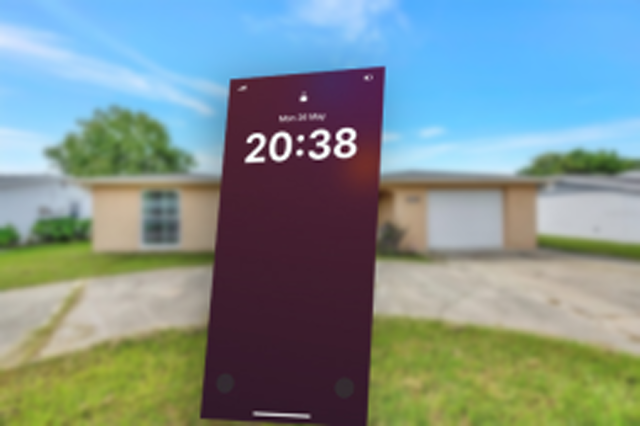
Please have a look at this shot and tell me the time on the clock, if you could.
20:38
